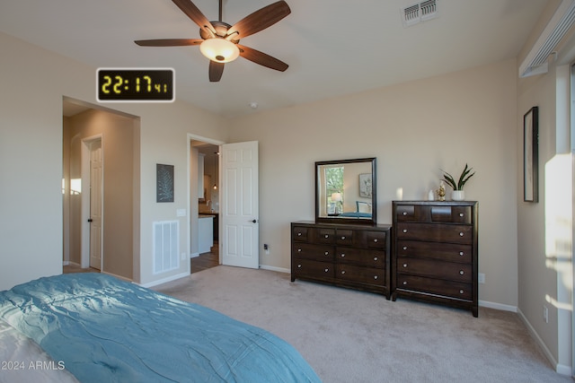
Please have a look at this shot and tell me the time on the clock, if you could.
22:17:41
